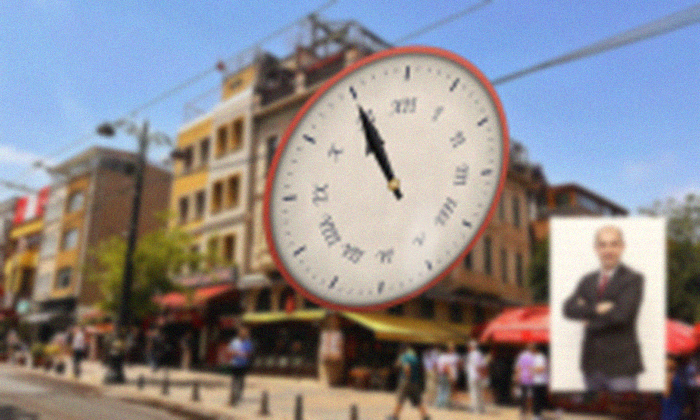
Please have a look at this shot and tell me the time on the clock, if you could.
10:55
